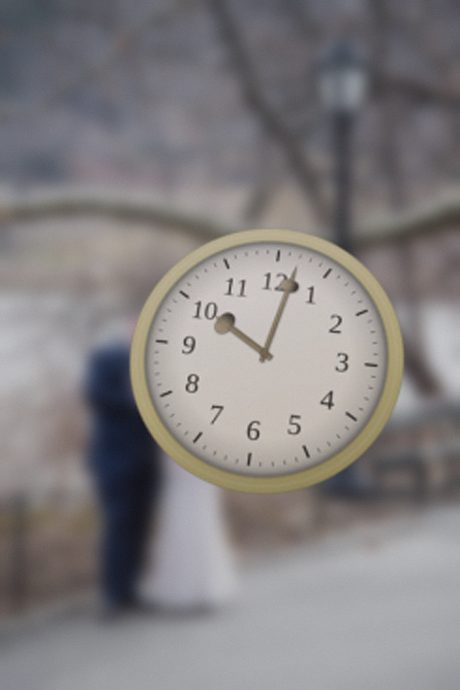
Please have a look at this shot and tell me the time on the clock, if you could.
10:02
